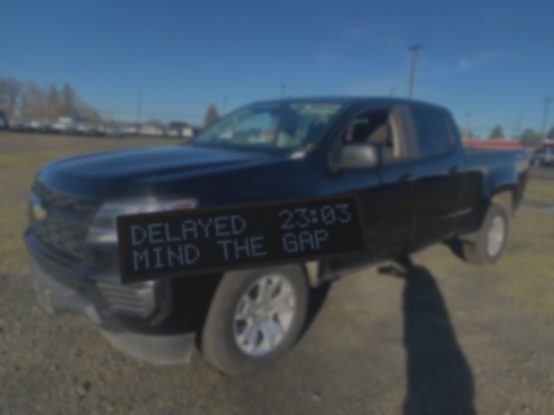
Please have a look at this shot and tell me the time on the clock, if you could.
23:03
